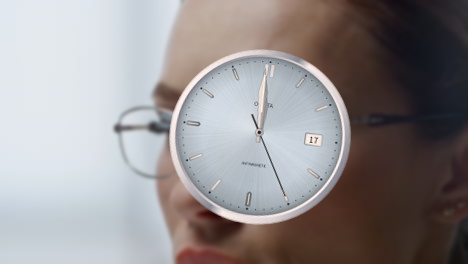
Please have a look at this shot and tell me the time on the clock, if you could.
11:59:25
